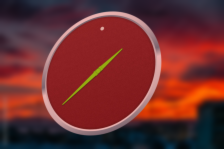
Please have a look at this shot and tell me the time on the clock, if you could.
1:38
